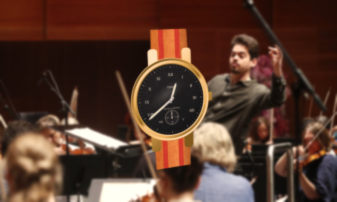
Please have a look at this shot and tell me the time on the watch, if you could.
12:39
